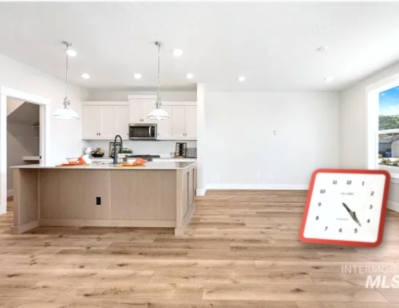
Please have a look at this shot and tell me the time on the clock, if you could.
4:23
